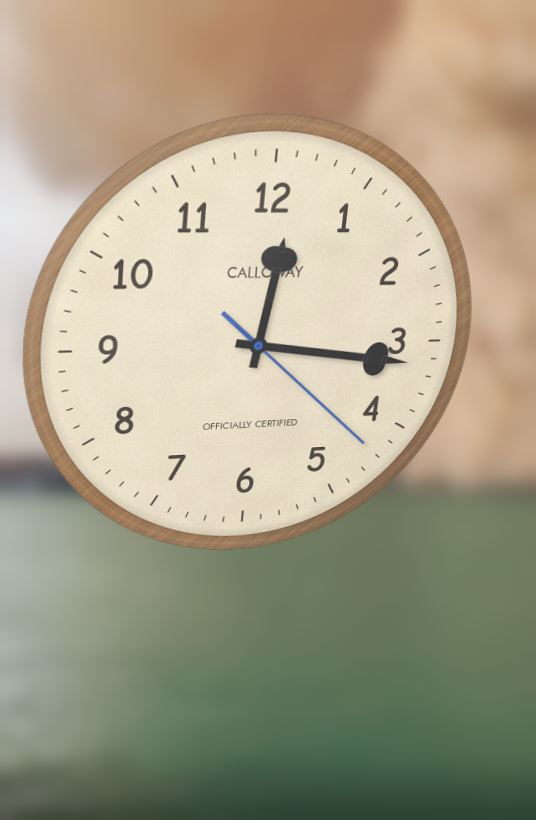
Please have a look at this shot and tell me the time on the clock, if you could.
12:16:22
